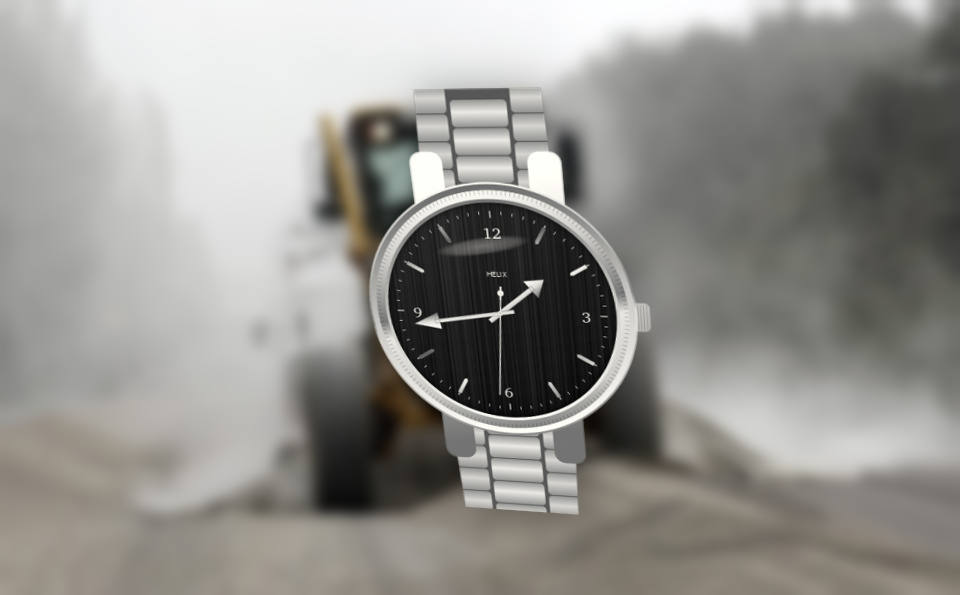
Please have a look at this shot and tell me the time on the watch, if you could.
1:43:31
